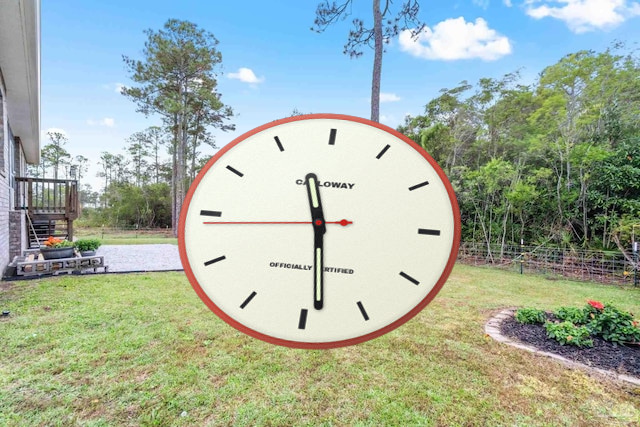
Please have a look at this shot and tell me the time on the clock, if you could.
11:28:44
